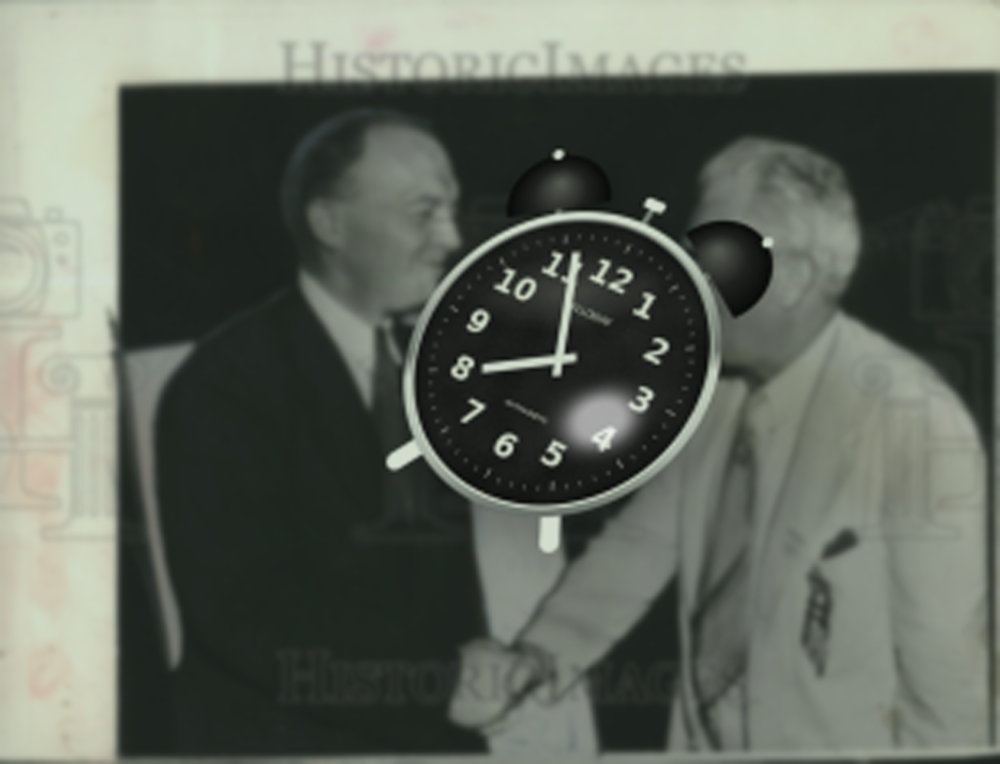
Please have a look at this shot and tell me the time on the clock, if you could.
7:56
